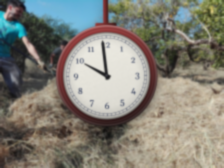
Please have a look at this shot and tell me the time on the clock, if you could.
9:59
